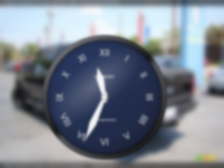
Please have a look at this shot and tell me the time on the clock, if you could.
11:34
